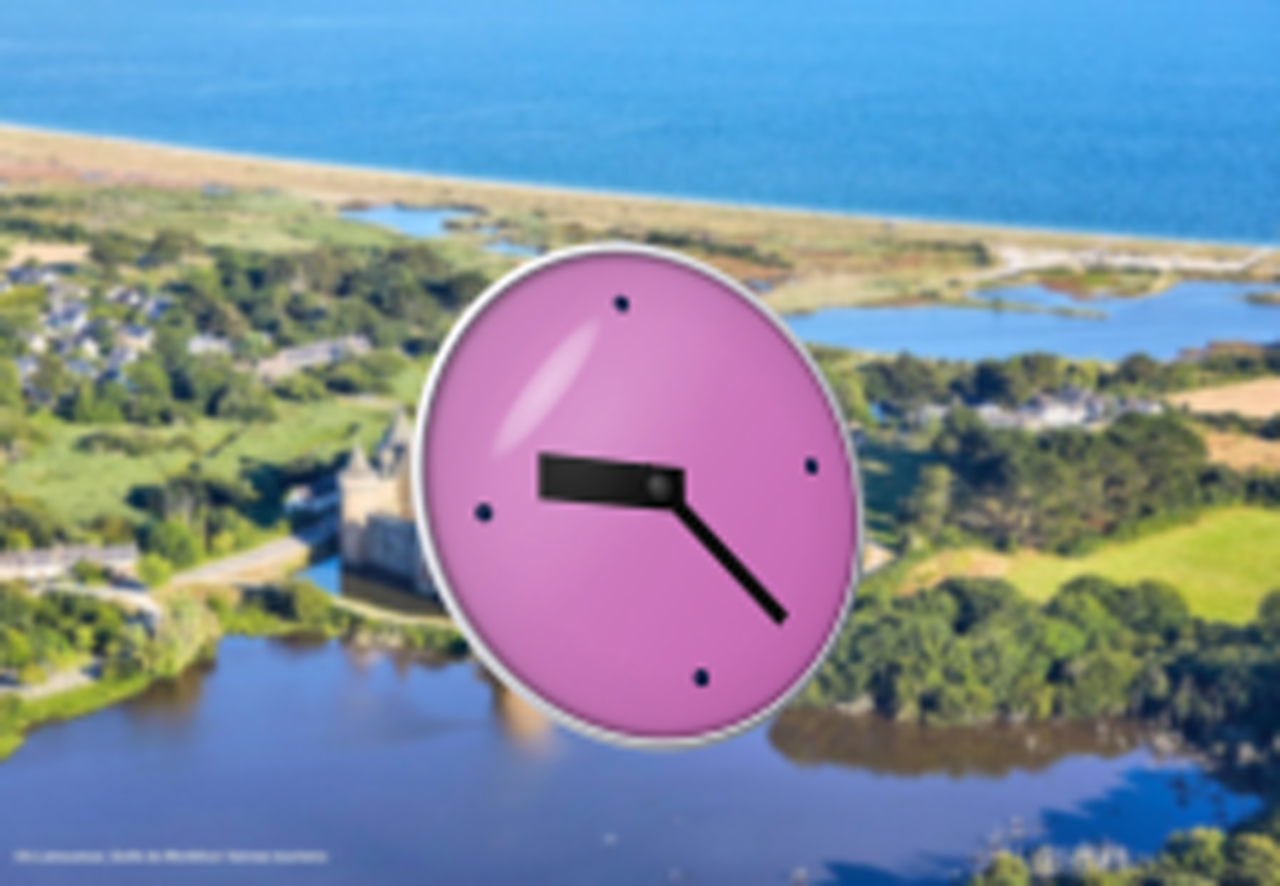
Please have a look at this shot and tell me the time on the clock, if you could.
9:24
